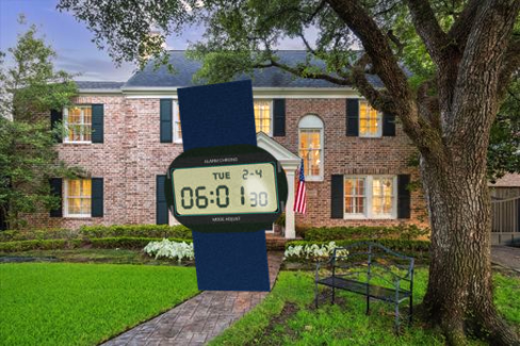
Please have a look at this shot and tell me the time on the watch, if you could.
6:01:30
